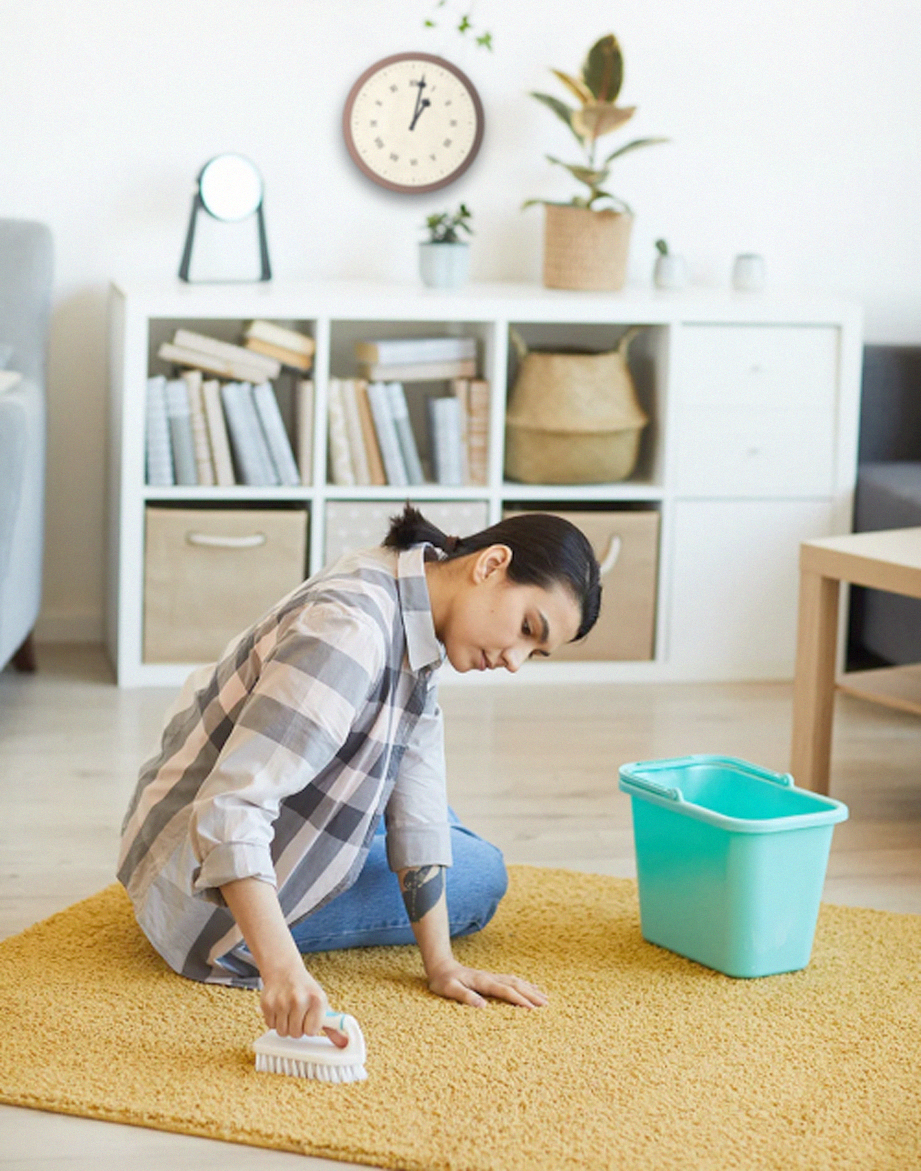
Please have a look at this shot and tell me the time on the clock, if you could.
1:02
